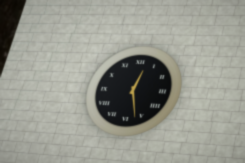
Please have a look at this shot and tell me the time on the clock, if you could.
12:27
